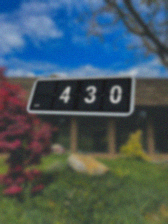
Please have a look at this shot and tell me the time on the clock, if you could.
4:30
